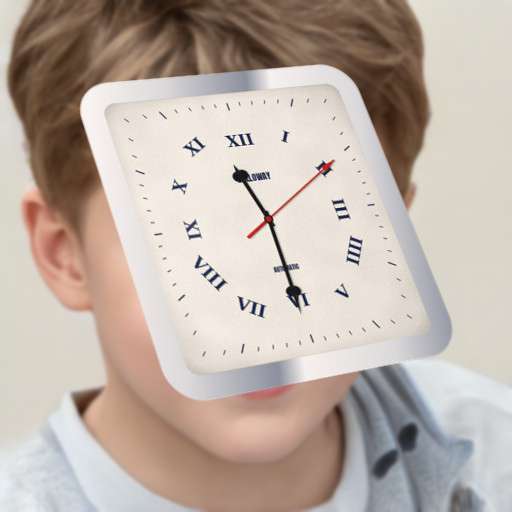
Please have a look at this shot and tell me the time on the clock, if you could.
11:30:10
